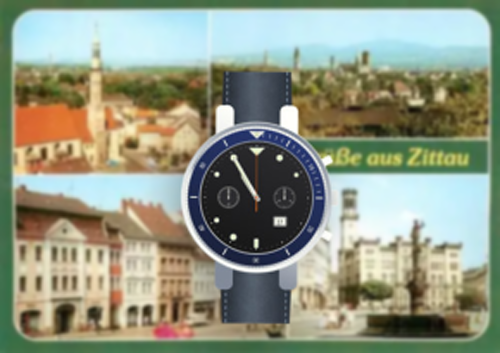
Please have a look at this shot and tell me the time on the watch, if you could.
10:55
